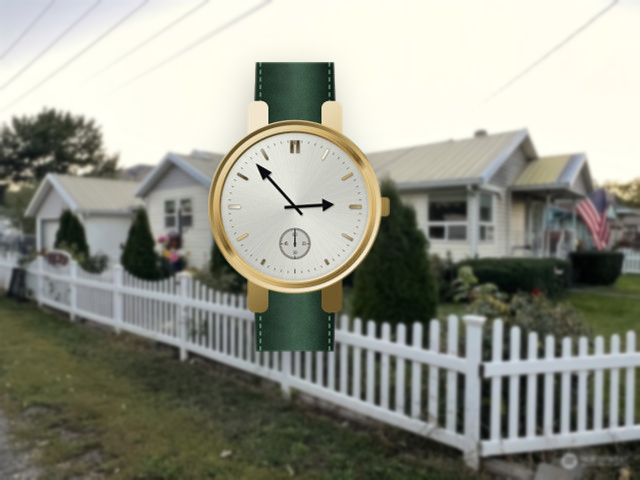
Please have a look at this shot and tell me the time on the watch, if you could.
2:53
